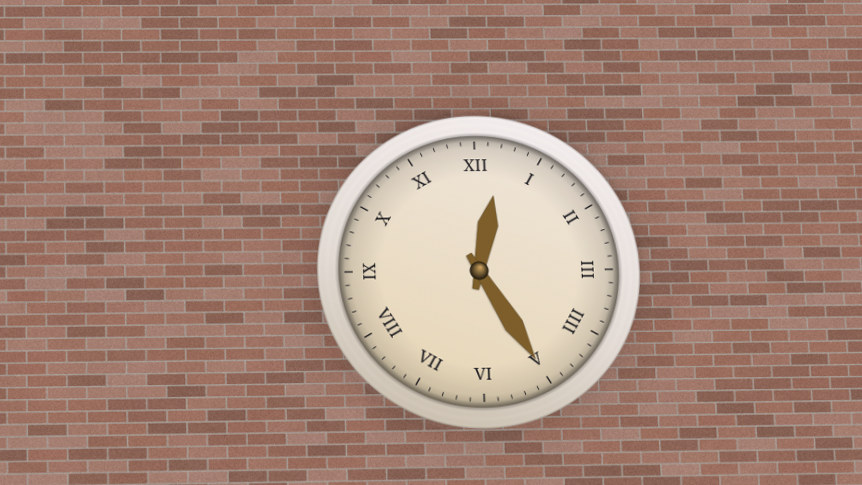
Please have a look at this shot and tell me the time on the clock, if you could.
12:25
